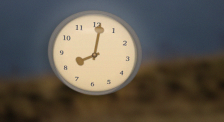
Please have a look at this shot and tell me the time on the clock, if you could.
8:01
